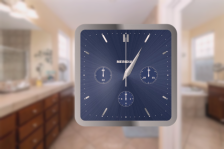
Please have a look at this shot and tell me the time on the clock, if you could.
1:05
